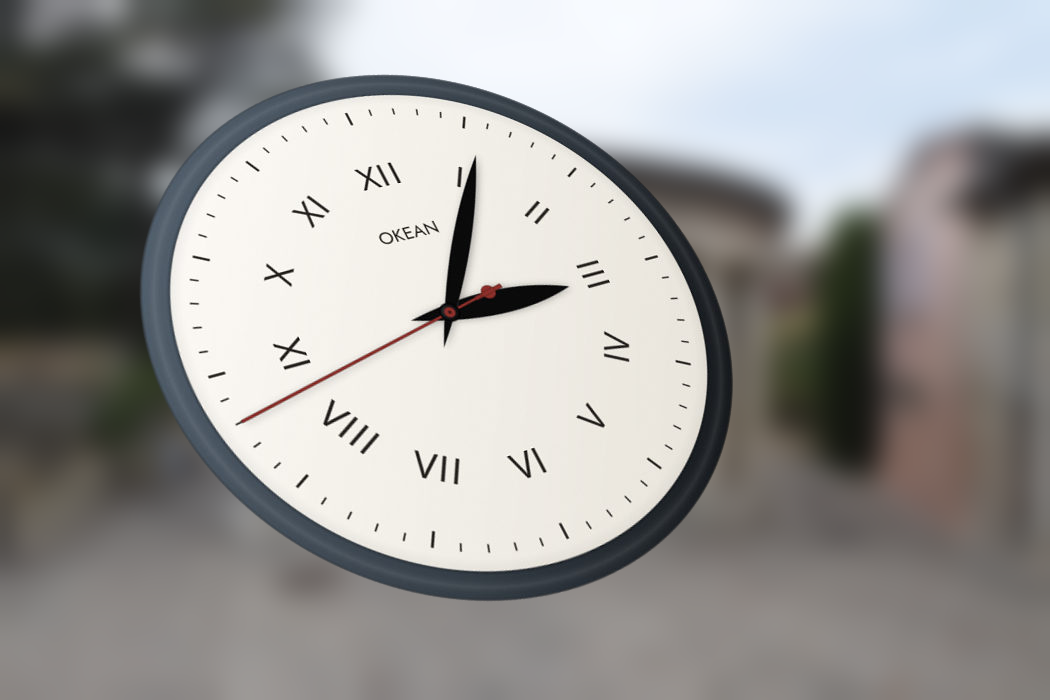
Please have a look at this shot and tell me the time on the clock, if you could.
3:05:43
